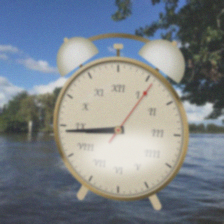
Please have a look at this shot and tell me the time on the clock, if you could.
8:44:06
